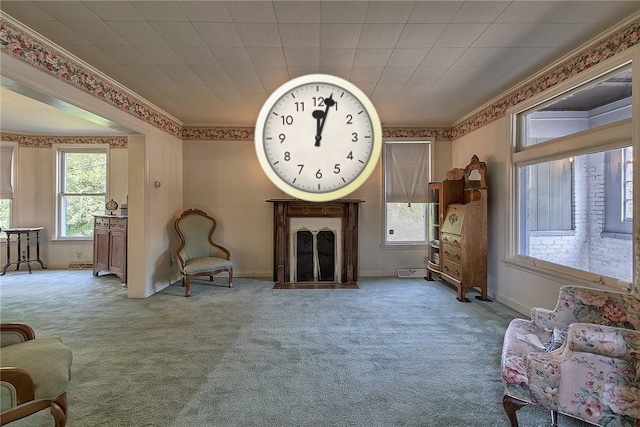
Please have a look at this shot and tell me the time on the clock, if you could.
12:03
